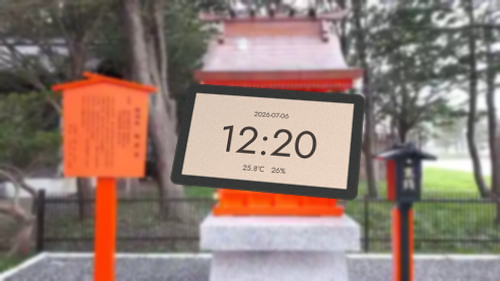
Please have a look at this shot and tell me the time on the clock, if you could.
12:20
